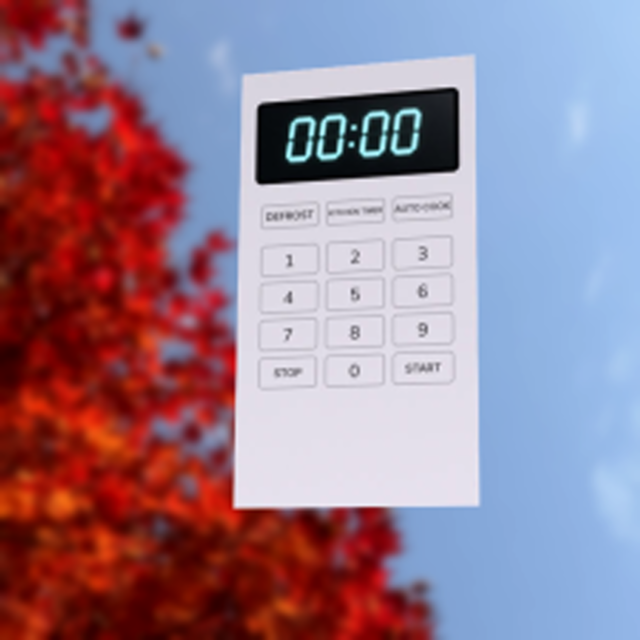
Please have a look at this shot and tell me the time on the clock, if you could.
0:00
